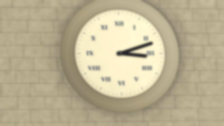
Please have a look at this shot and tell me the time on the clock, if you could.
3:12
